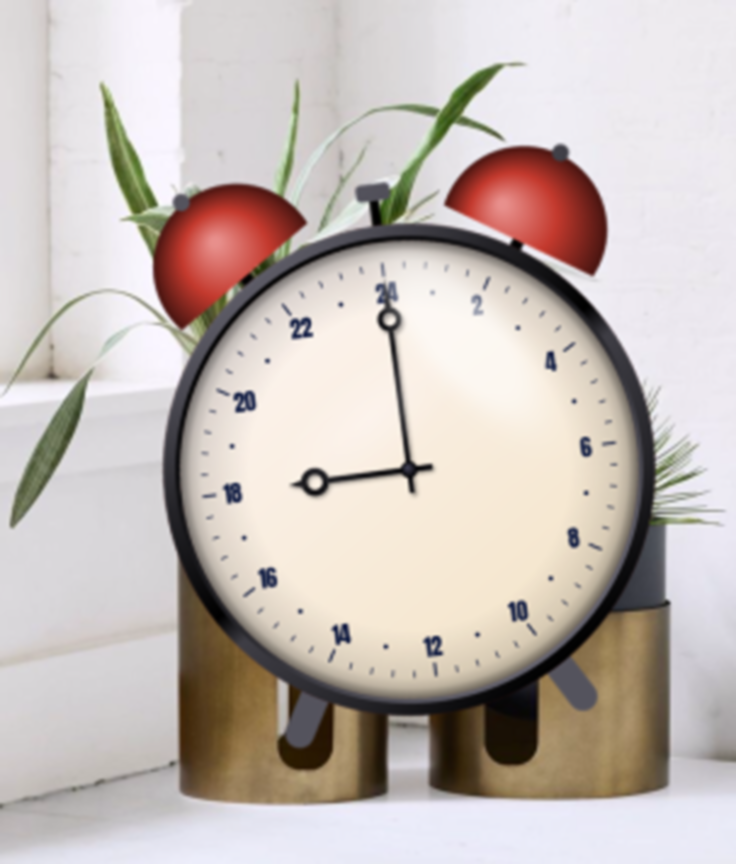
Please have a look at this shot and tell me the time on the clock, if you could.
18:00
